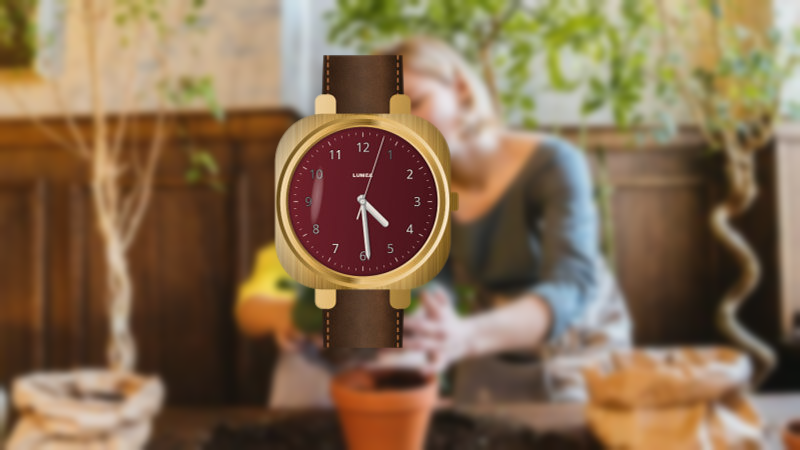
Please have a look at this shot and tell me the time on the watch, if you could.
4:29:03
